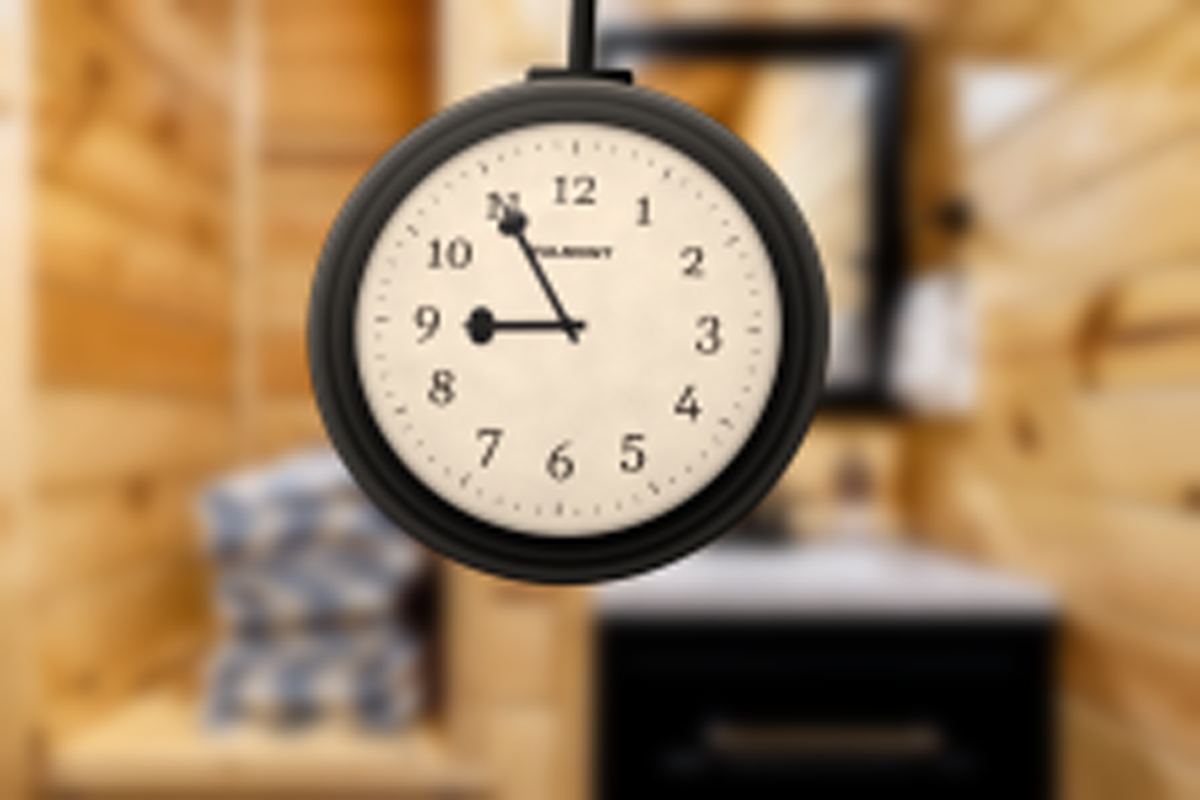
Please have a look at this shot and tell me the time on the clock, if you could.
8:55
